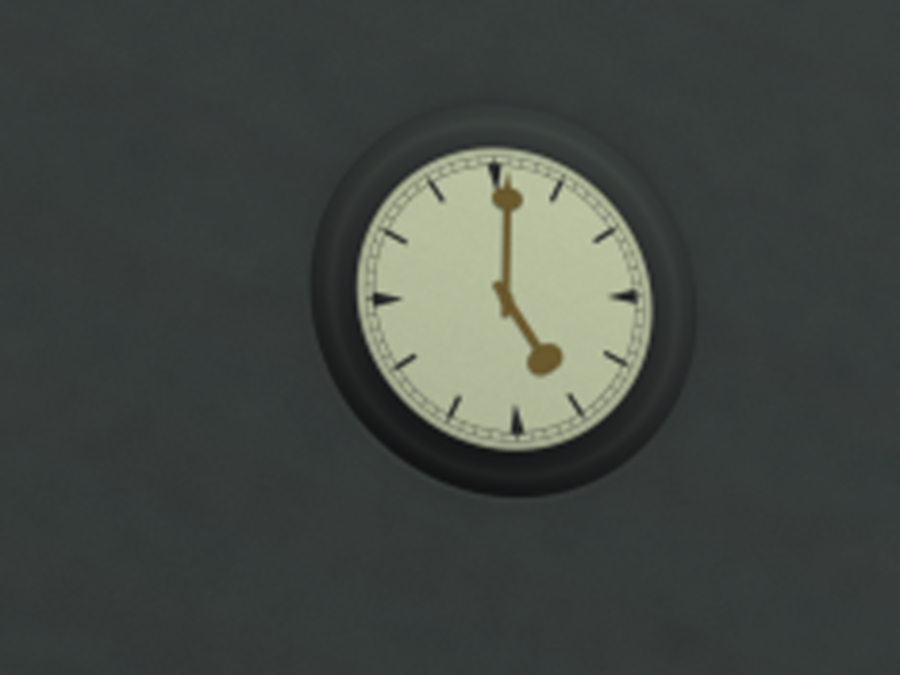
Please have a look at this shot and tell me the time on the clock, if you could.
5:01
